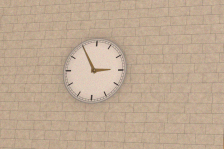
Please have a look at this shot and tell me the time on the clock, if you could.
2:55
